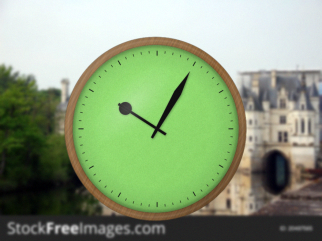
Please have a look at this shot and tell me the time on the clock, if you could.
10:05
